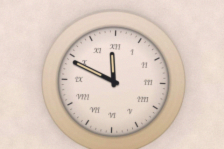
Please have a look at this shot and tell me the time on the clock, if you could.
11:49
